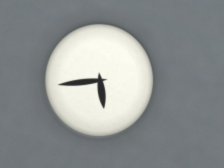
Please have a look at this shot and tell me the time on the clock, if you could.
5:44
